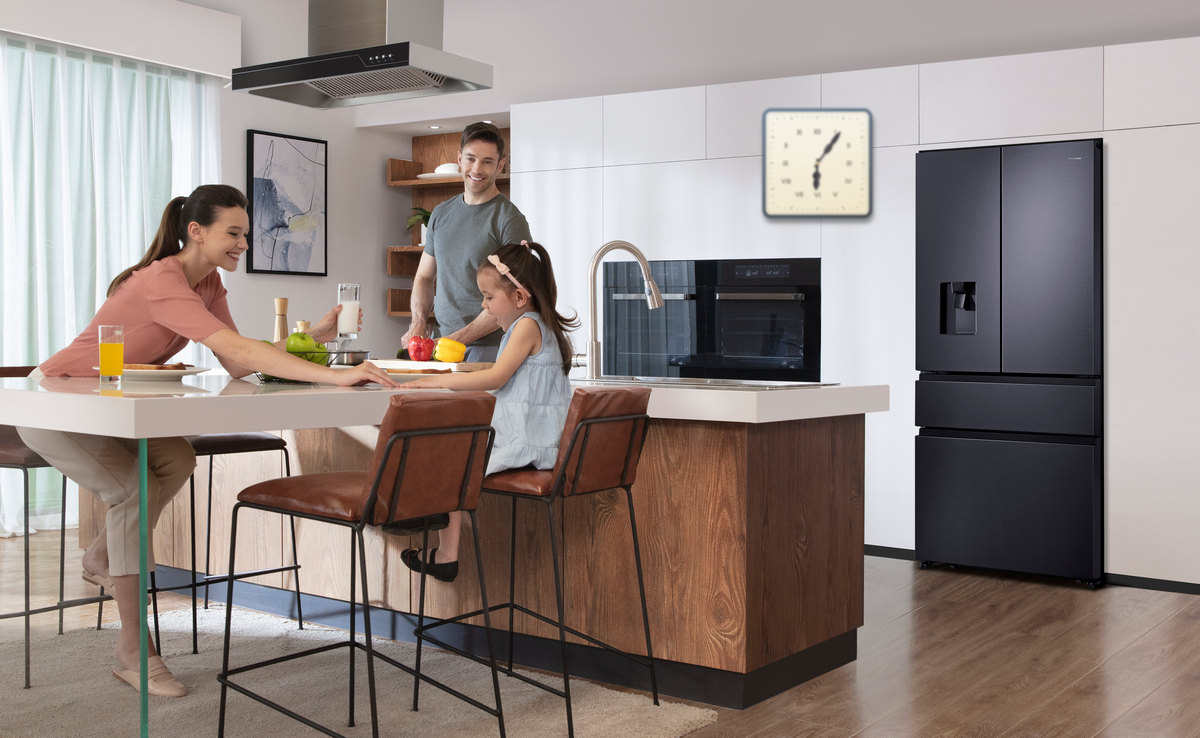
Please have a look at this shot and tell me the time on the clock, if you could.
6:06
